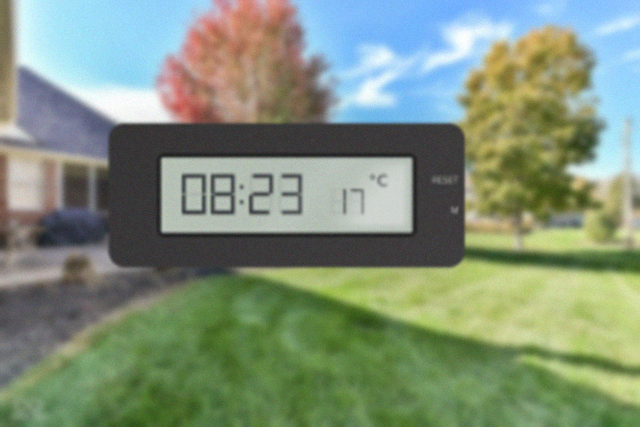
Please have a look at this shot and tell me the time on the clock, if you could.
8:23
